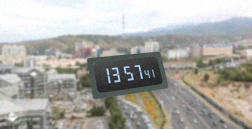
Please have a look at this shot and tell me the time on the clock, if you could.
13:57:41
